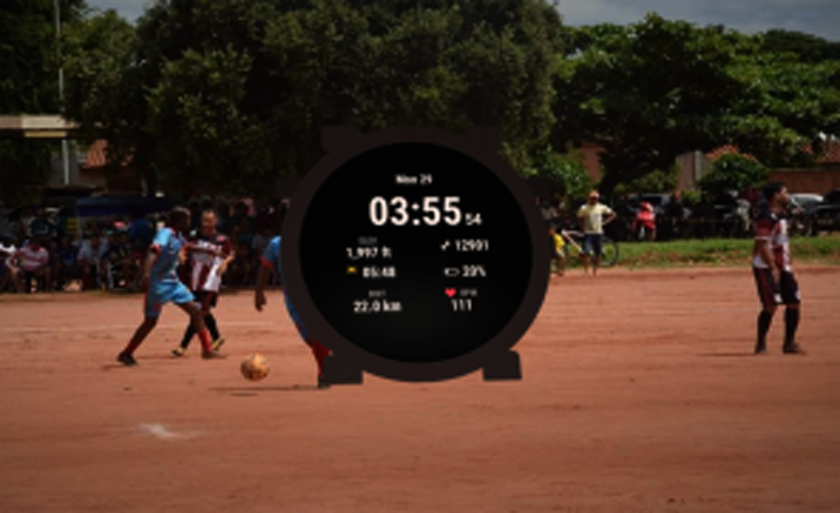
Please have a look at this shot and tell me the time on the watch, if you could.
3:55
